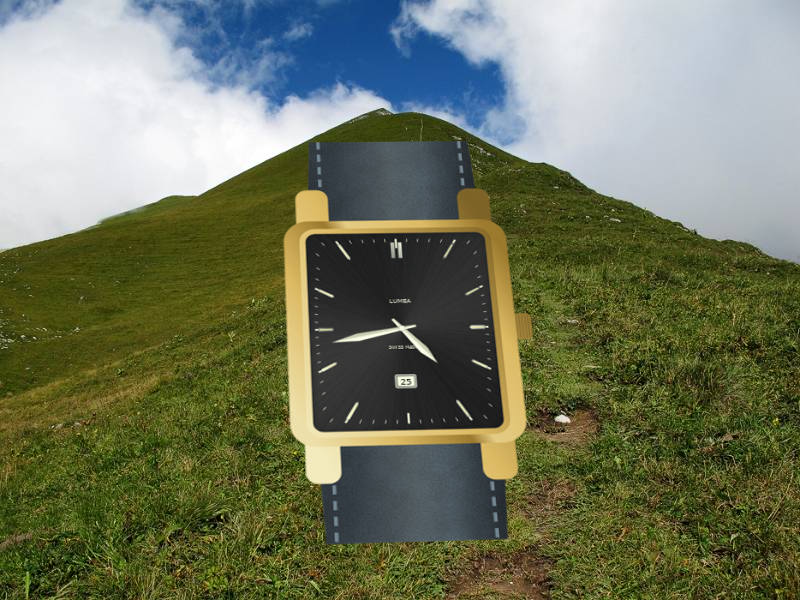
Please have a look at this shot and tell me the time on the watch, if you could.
4:43
